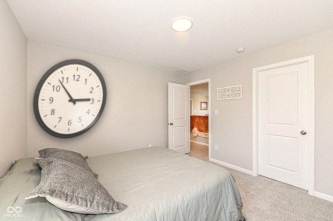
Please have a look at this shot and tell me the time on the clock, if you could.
2:53
